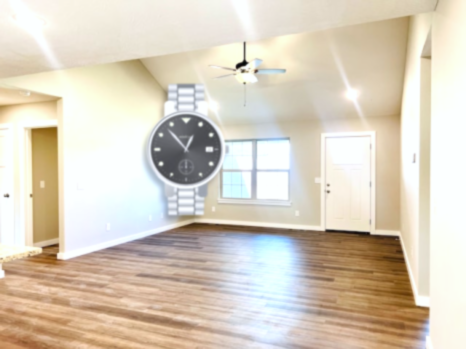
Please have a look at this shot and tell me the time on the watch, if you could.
12:53
